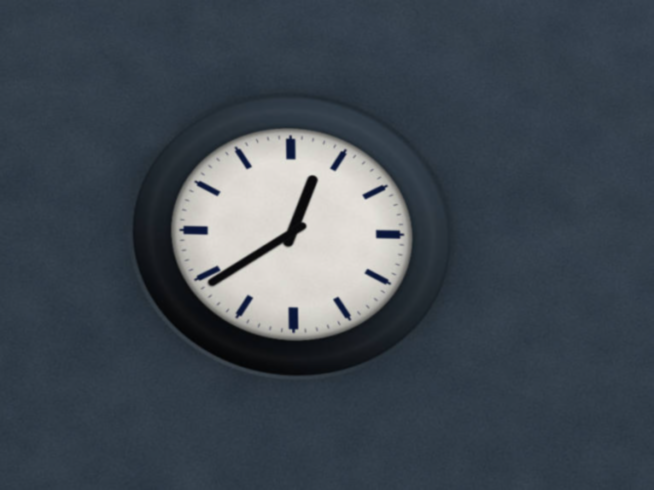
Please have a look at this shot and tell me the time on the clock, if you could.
12:39
